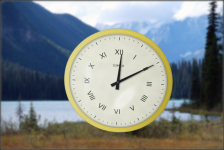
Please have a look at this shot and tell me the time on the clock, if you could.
12:10
